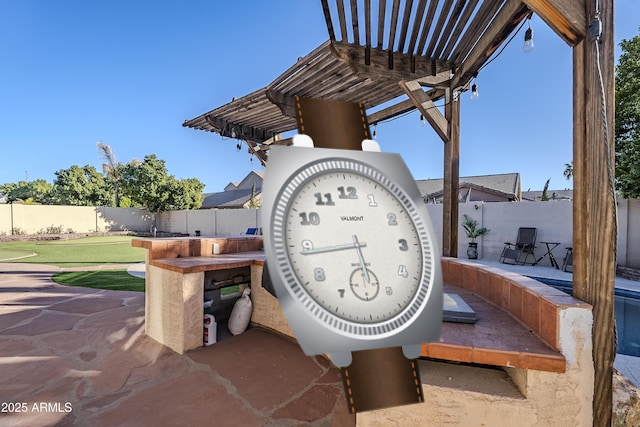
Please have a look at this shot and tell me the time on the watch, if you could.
5:44
